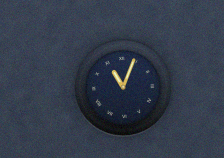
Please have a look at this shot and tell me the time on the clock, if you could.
11:04
